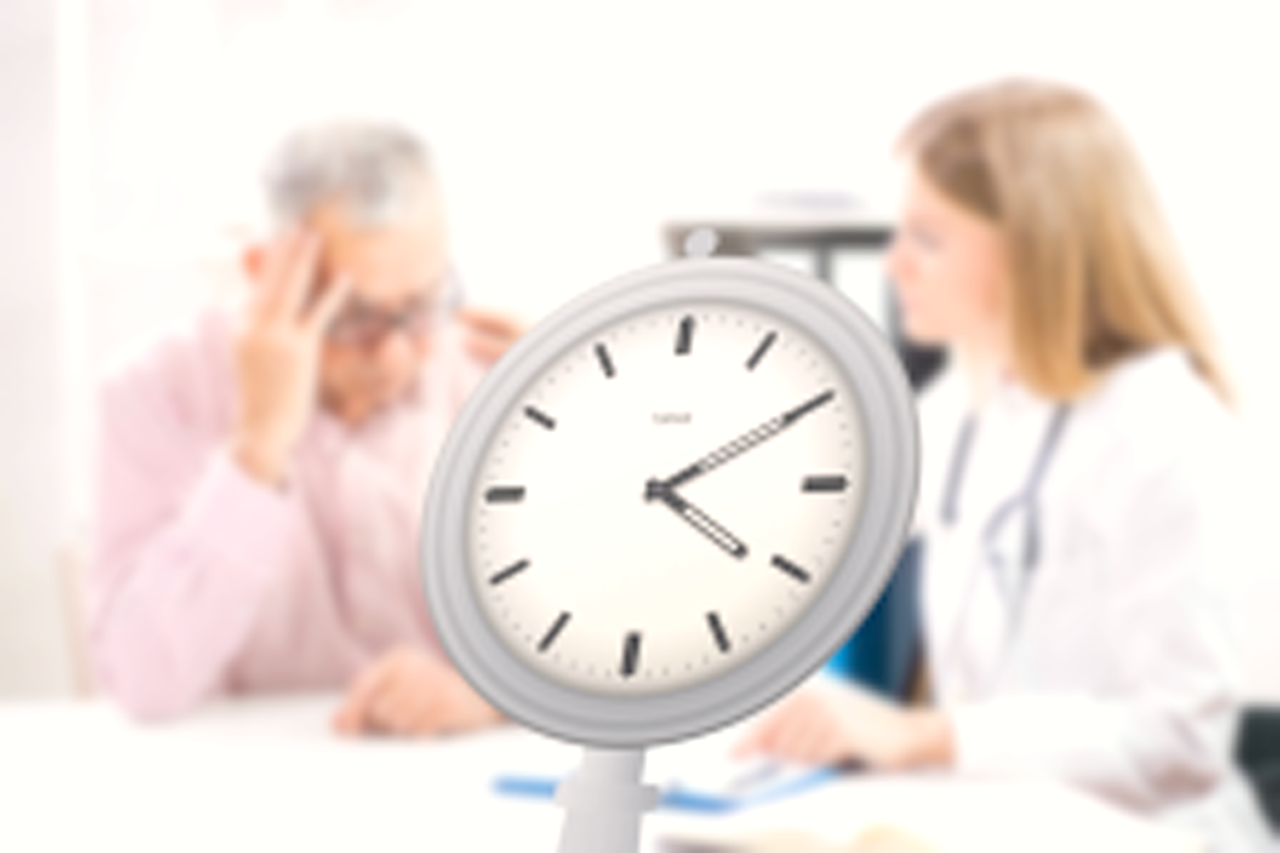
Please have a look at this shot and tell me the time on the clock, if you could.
4:10
